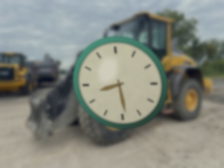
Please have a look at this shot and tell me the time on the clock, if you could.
8:29
